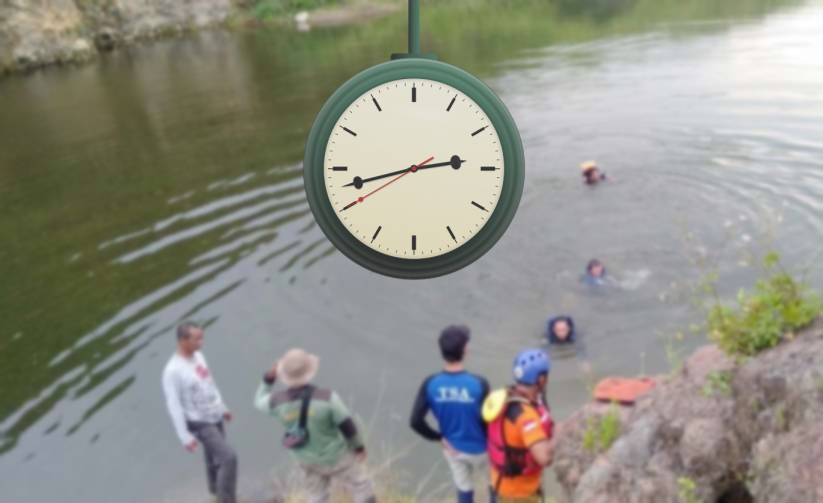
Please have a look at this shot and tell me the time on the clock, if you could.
2:42:40
